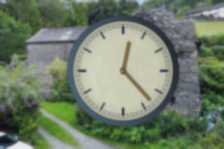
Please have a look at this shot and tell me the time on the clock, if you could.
12:23
